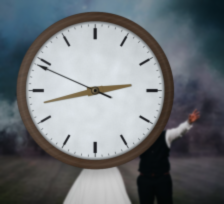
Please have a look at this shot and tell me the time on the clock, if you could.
2:42:49
